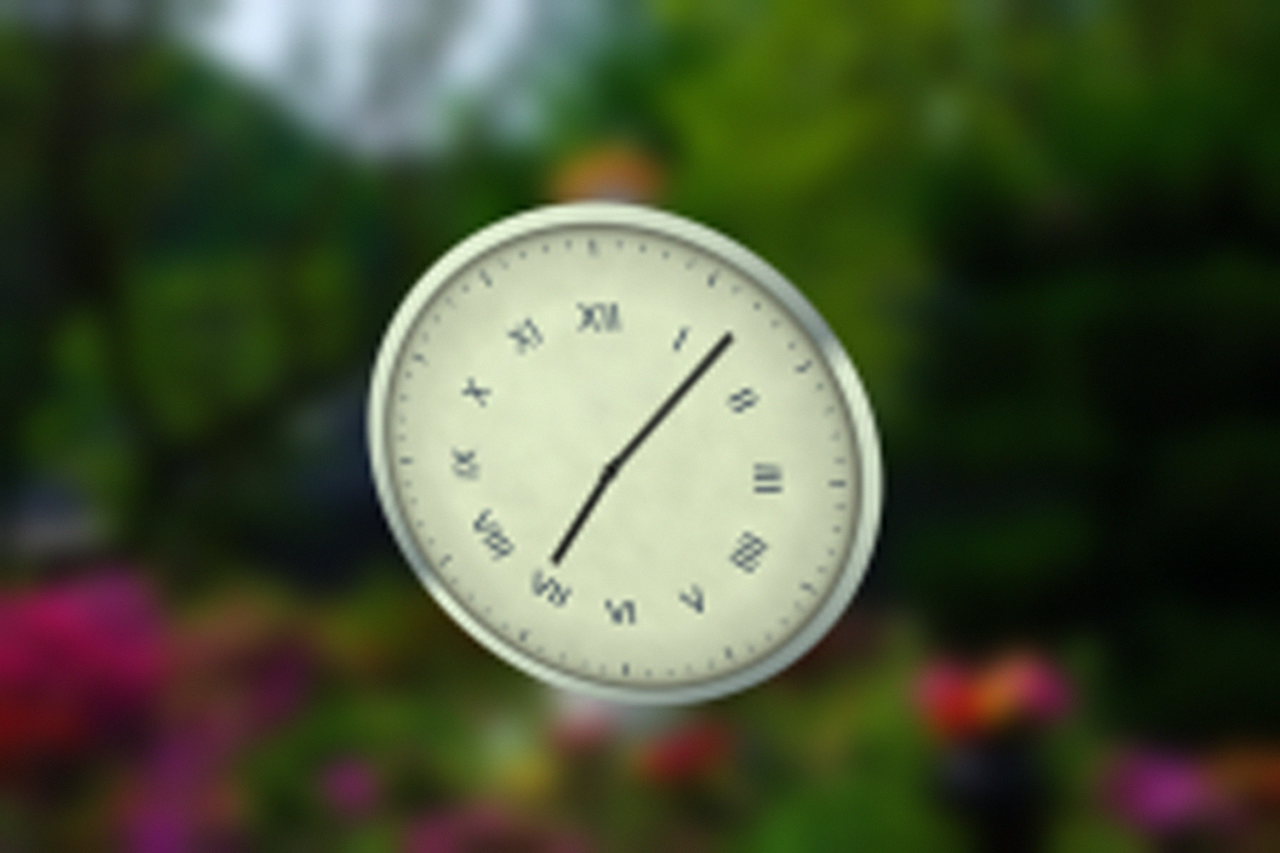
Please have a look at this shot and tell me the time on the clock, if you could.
7:07
